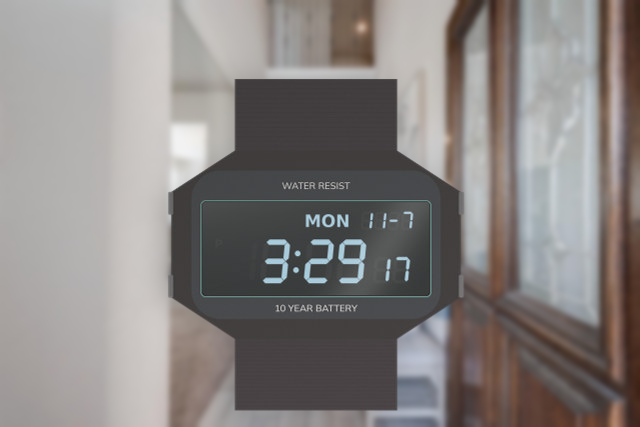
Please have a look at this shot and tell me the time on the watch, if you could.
3:29:17
